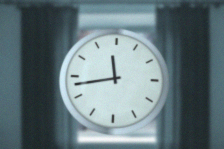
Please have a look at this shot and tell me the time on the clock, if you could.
11:43
